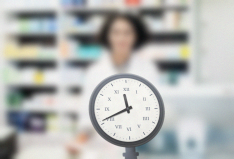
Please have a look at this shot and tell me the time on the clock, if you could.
11:41
